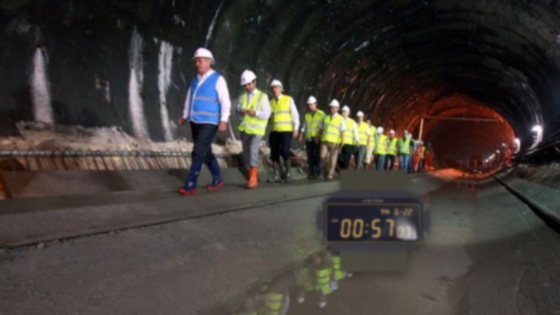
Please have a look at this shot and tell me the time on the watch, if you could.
0:57
